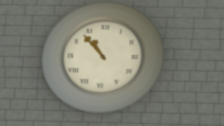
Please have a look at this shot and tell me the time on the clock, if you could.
10:53
